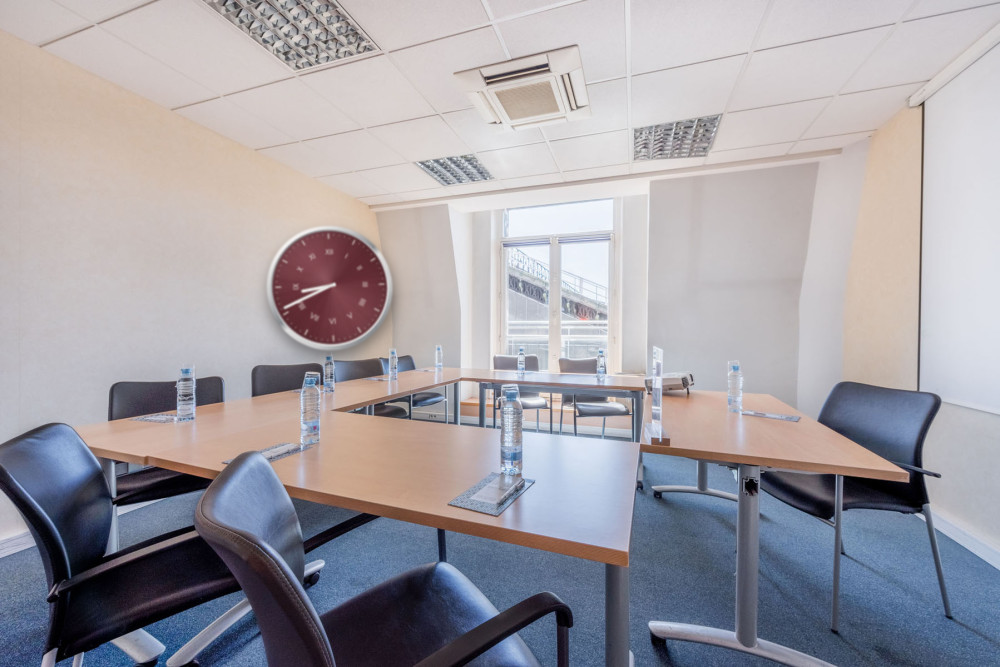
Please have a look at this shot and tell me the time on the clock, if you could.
8:41
